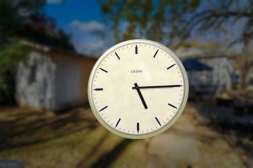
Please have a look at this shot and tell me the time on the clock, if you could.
5:15
